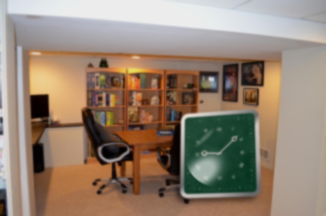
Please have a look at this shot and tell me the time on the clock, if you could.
9:08
